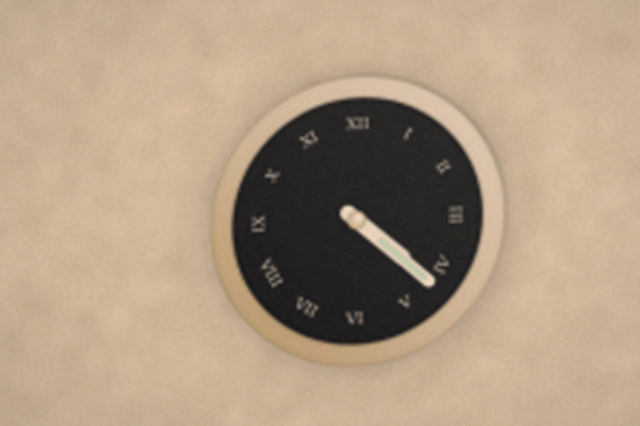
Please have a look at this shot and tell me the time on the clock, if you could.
4:22
